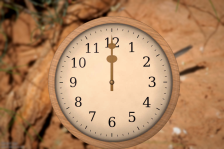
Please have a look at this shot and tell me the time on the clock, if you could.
12:00
